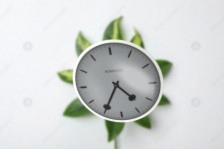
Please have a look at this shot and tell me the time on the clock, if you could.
4:35
